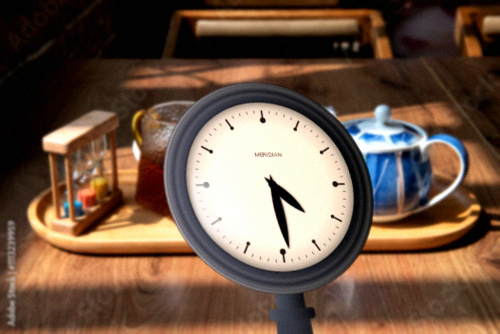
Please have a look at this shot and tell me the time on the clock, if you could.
4:29
